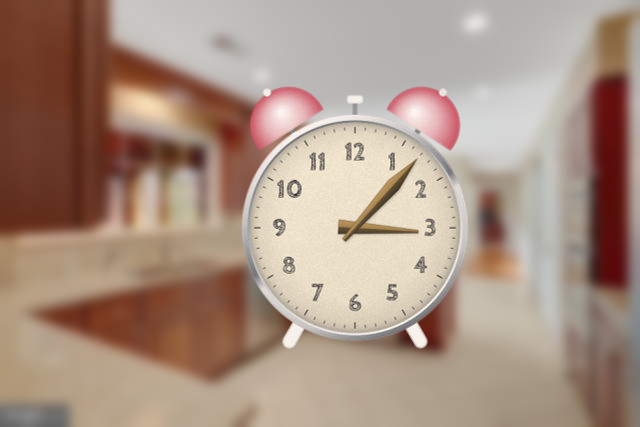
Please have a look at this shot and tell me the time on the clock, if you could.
3:07
